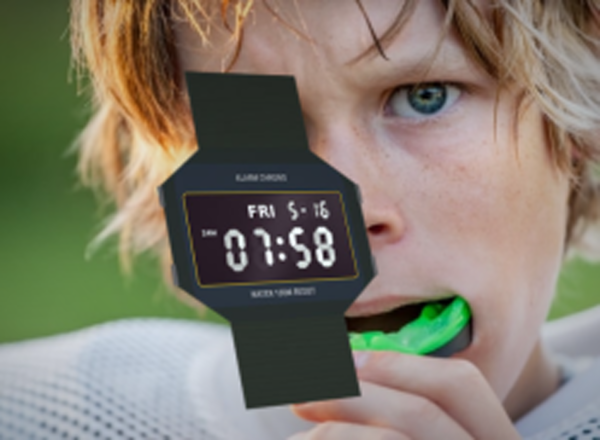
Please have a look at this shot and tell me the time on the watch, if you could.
7:58
